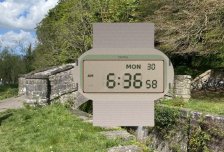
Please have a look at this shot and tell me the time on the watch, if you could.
6:36:58
